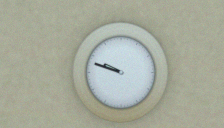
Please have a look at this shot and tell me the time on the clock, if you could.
9:48
